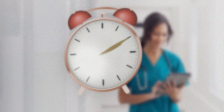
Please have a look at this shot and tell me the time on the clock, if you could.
2:10
